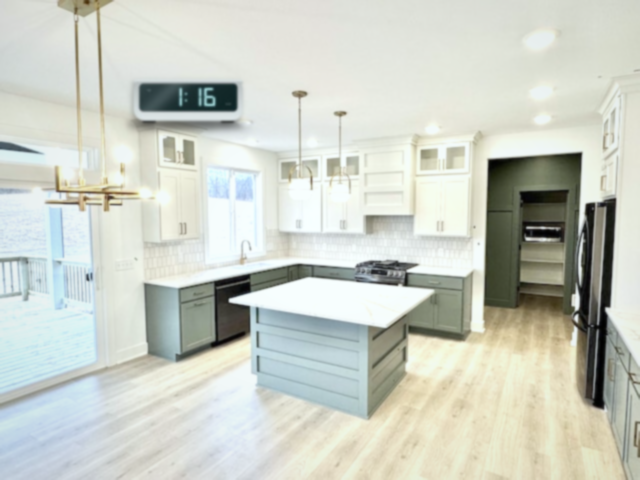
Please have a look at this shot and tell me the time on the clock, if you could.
1:16
